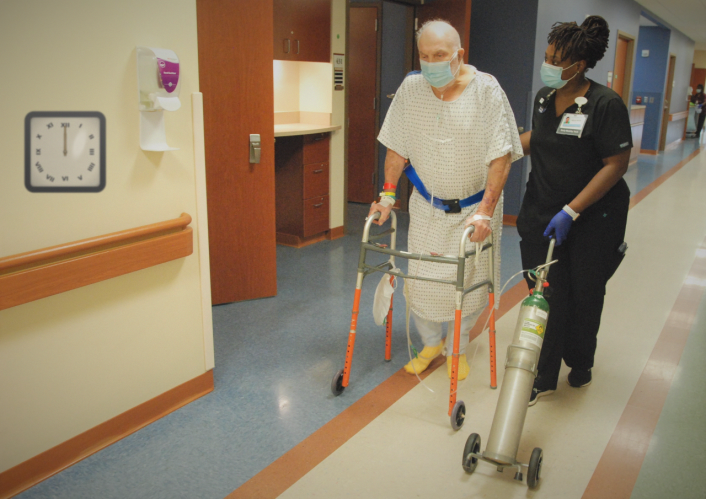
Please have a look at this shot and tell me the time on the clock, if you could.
12:00
